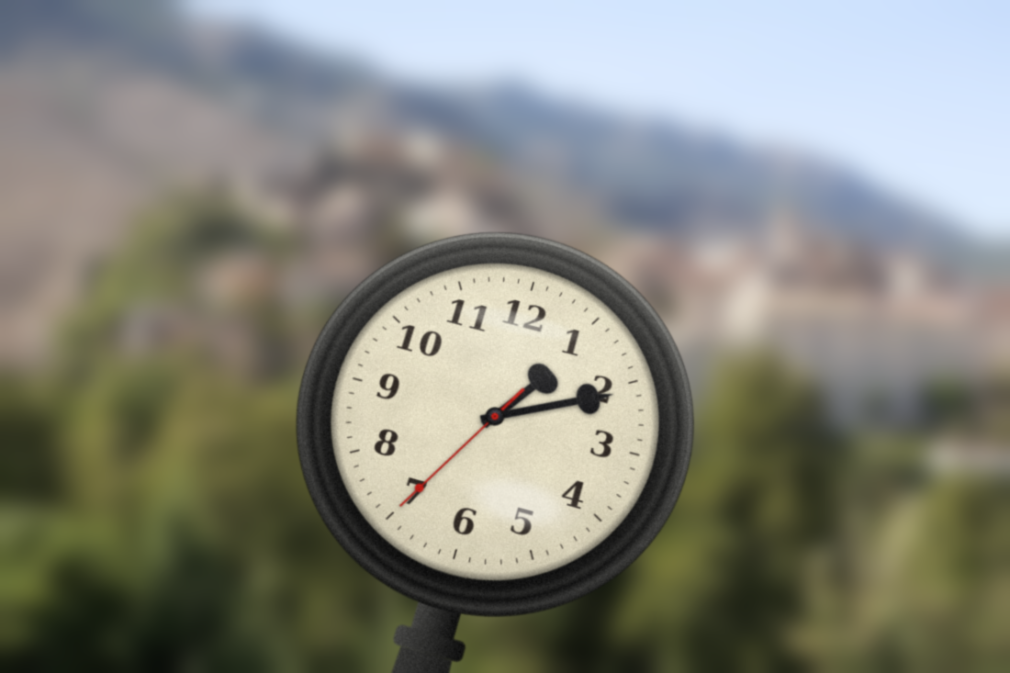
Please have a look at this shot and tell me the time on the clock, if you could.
1:10:35
